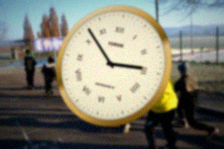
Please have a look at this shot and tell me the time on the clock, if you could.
2:52
